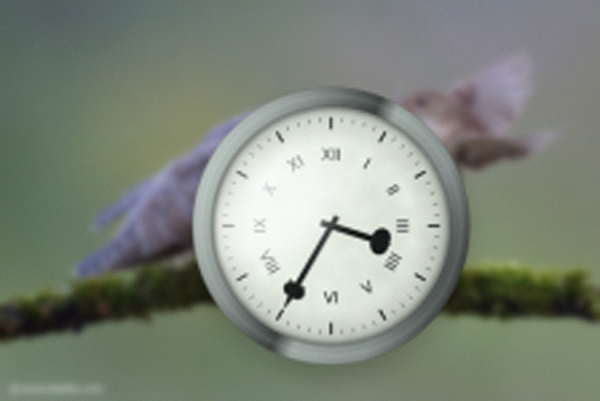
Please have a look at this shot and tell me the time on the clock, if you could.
3:35
